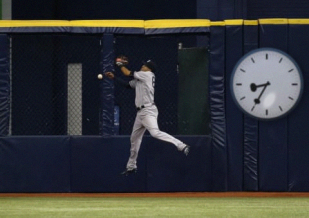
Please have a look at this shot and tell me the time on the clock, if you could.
8:35
